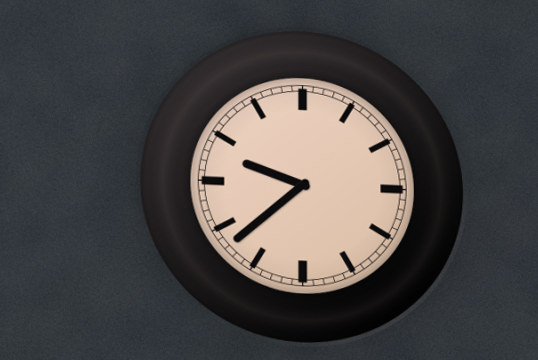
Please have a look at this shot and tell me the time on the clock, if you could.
9:38
